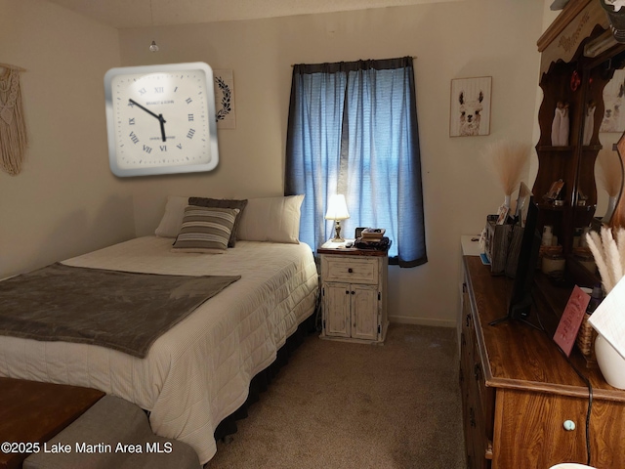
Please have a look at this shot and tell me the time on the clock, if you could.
5:51
